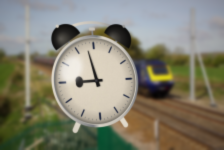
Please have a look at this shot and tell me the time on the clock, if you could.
8:58
